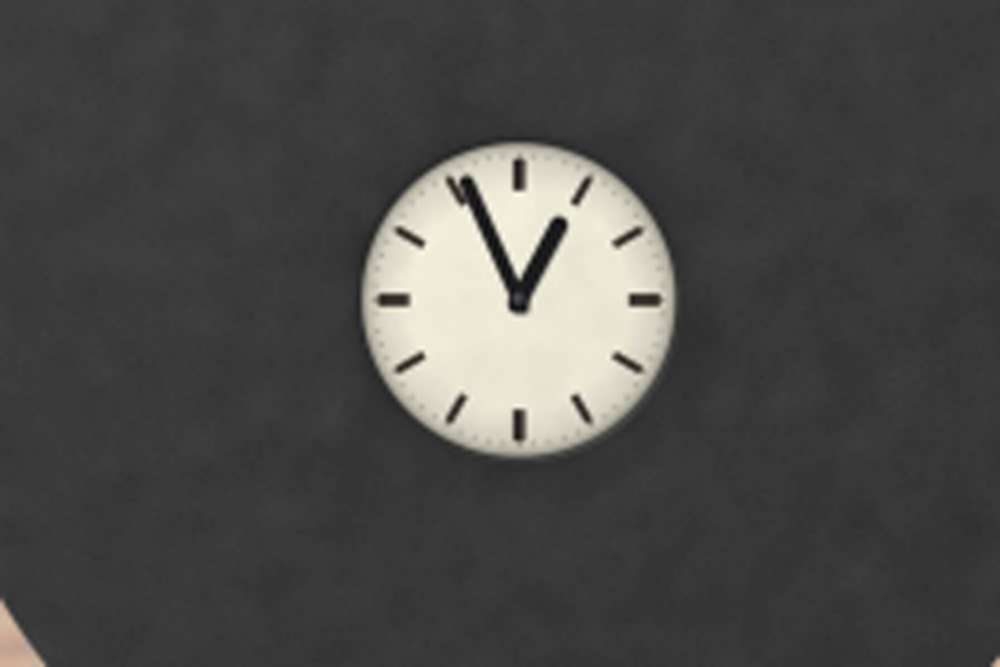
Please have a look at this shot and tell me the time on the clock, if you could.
12:56
